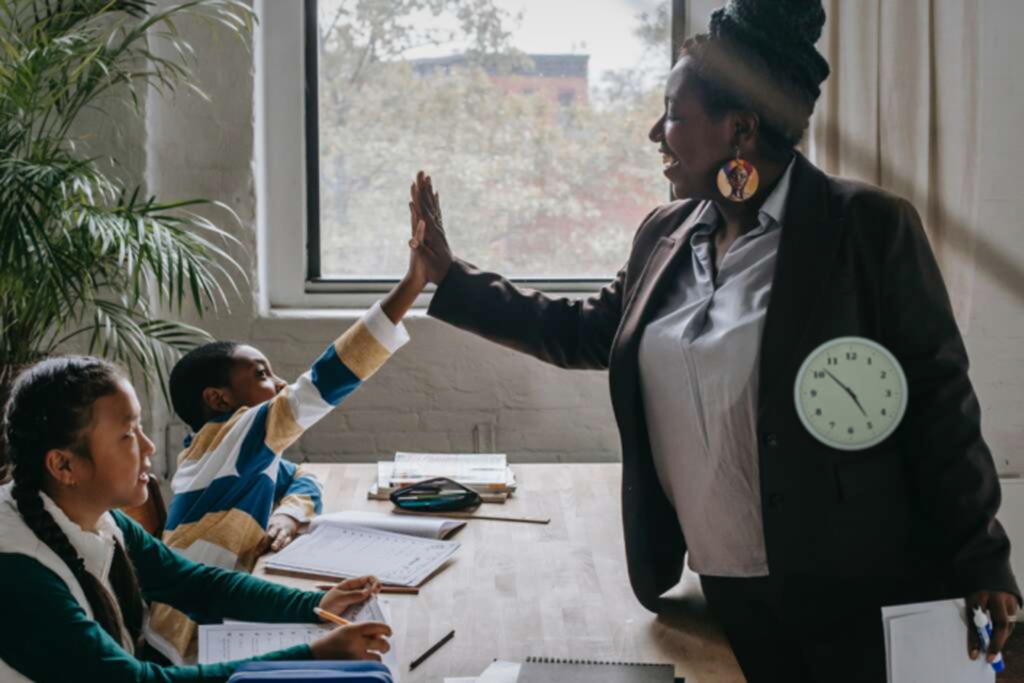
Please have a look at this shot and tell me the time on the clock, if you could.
4:52
